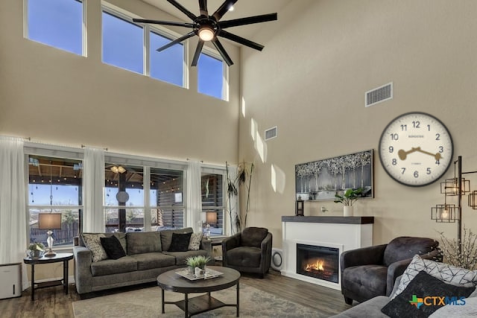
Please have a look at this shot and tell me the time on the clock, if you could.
8:18
